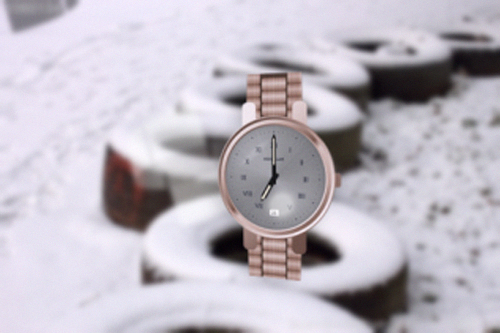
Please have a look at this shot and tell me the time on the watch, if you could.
7:00
